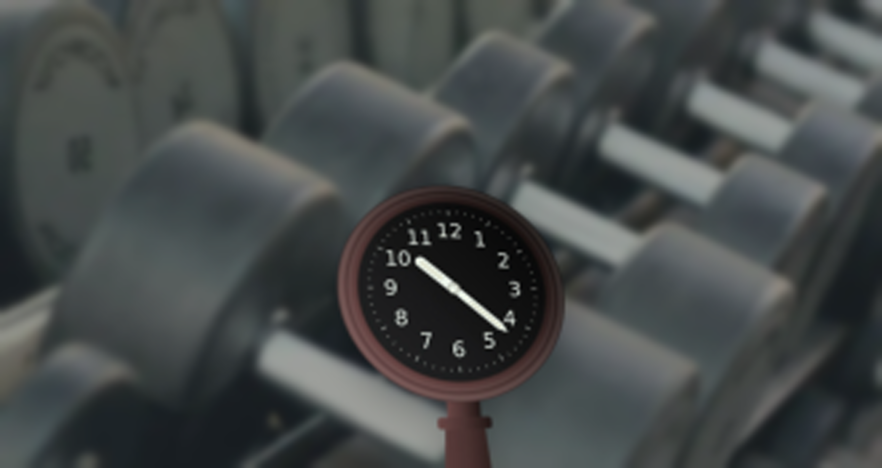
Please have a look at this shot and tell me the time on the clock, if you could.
10:22
